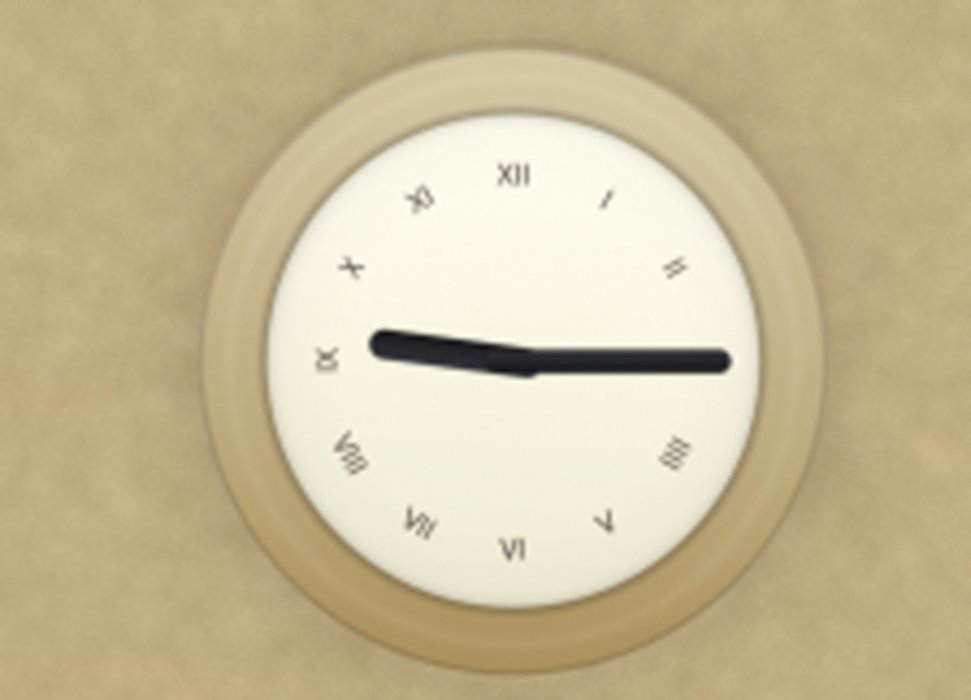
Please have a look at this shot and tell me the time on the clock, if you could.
9:15
